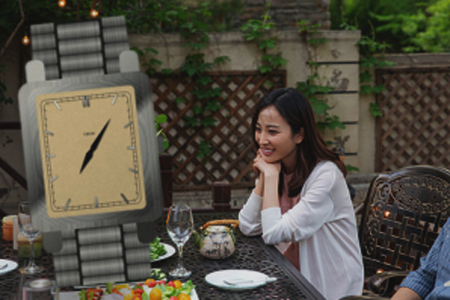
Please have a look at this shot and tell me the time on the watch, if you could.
7:06
